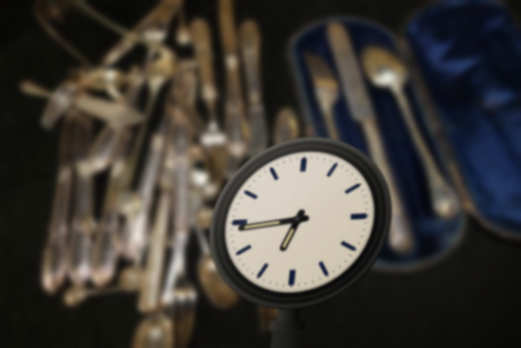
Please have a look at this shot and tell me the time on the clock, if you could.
6:44
